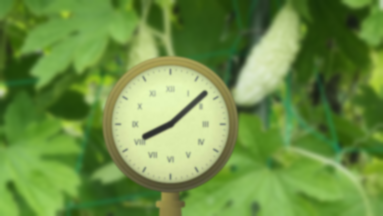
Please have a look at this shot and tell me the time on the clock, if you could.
8:08
